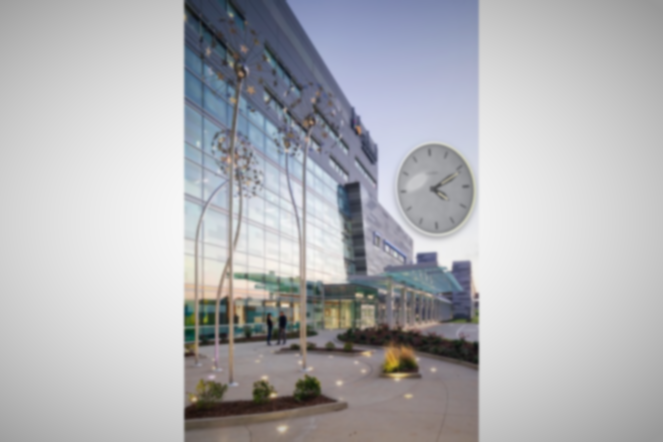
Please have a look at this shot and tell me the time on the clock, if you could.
4:11
